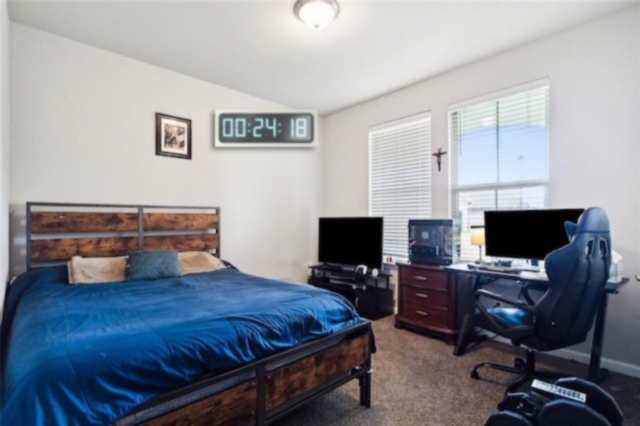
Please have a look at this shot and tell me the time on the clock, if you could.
0:24:18
